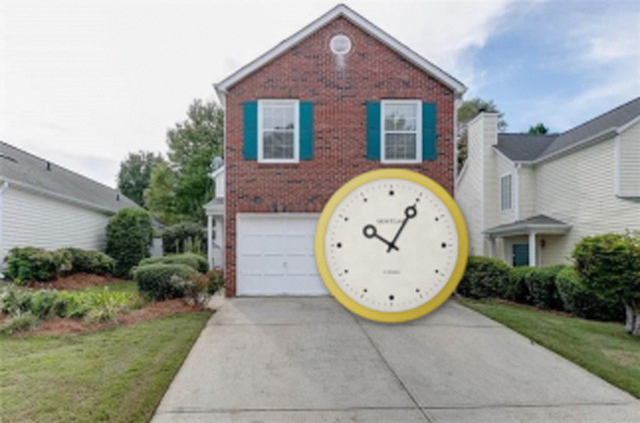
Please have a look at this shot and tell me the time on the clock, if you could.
10:05
